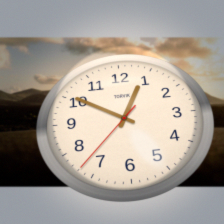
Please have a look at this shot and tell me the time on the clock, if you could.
12:50:37
